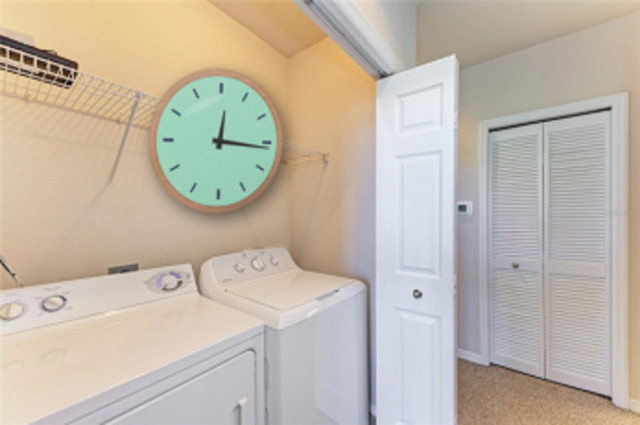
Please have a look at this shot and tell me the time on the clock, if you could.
12:16
